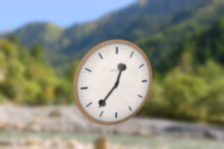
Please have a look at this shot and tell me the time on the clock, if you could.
12:37
